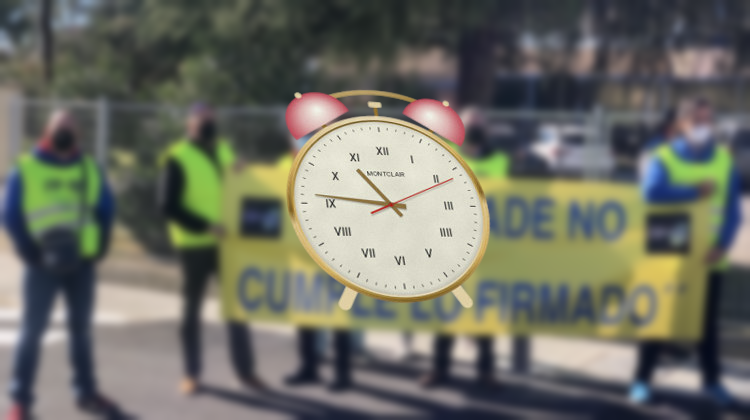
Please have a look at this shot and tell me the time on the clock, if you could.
10:46:11
